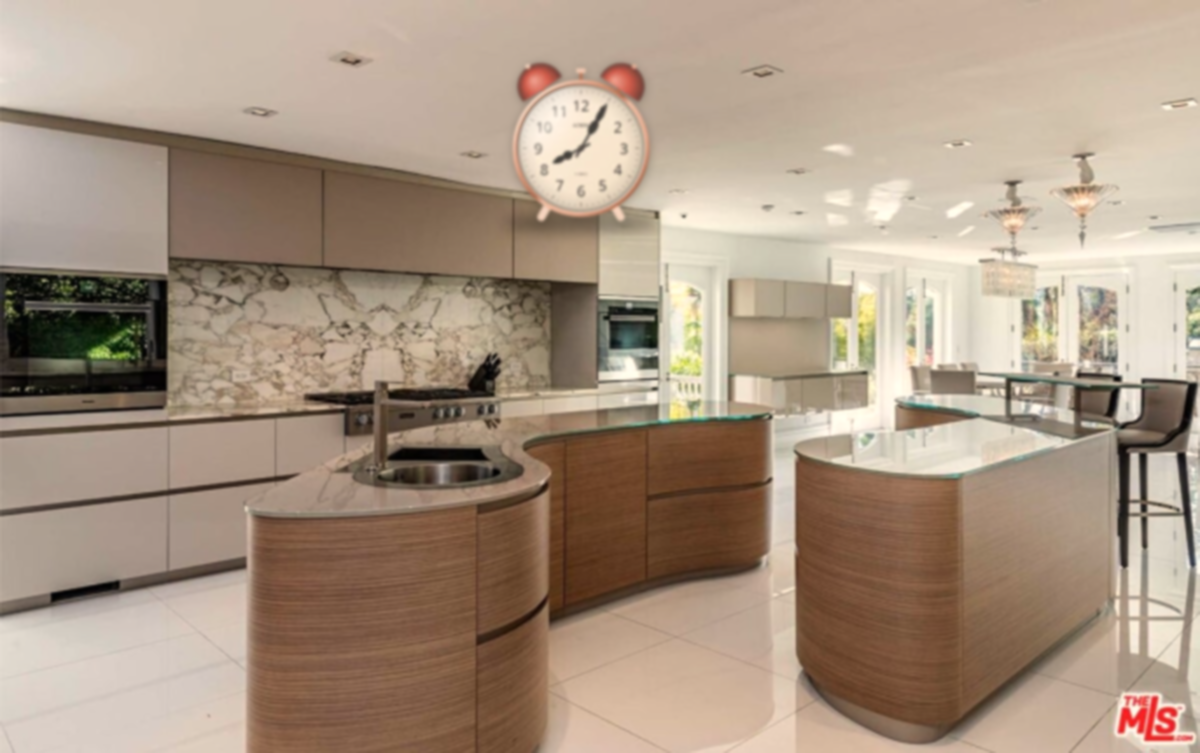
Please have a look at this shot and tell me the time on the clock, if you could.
8:05
